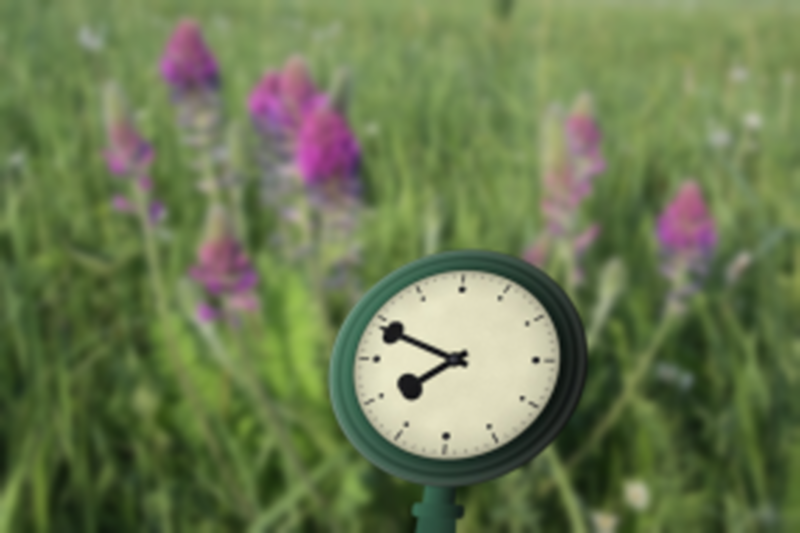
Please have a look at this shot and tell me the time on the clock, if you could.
7:49
